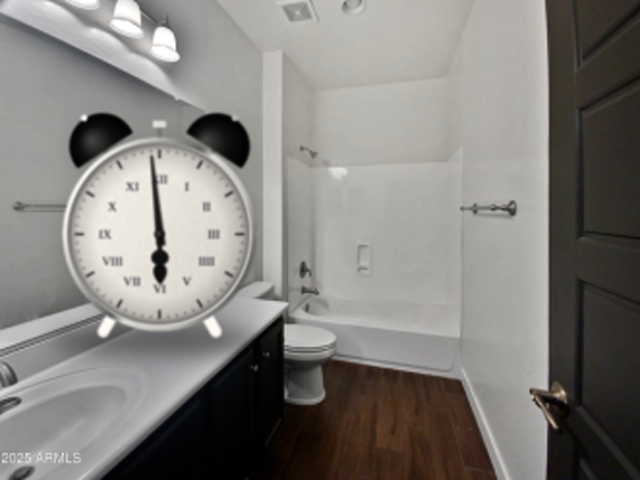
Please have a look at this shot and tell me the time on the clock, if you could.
5:59
